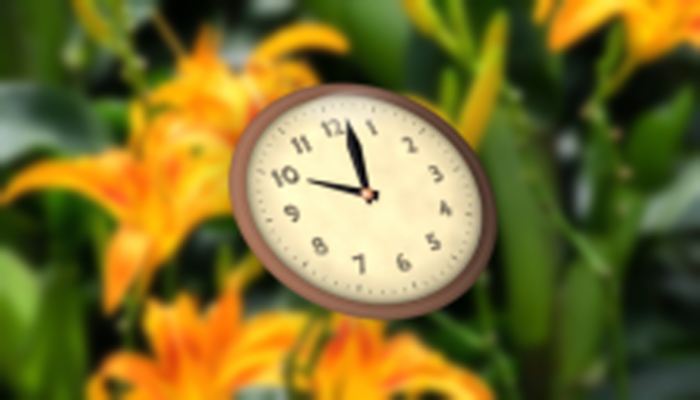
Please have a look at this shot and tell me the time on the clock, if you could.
10:02
